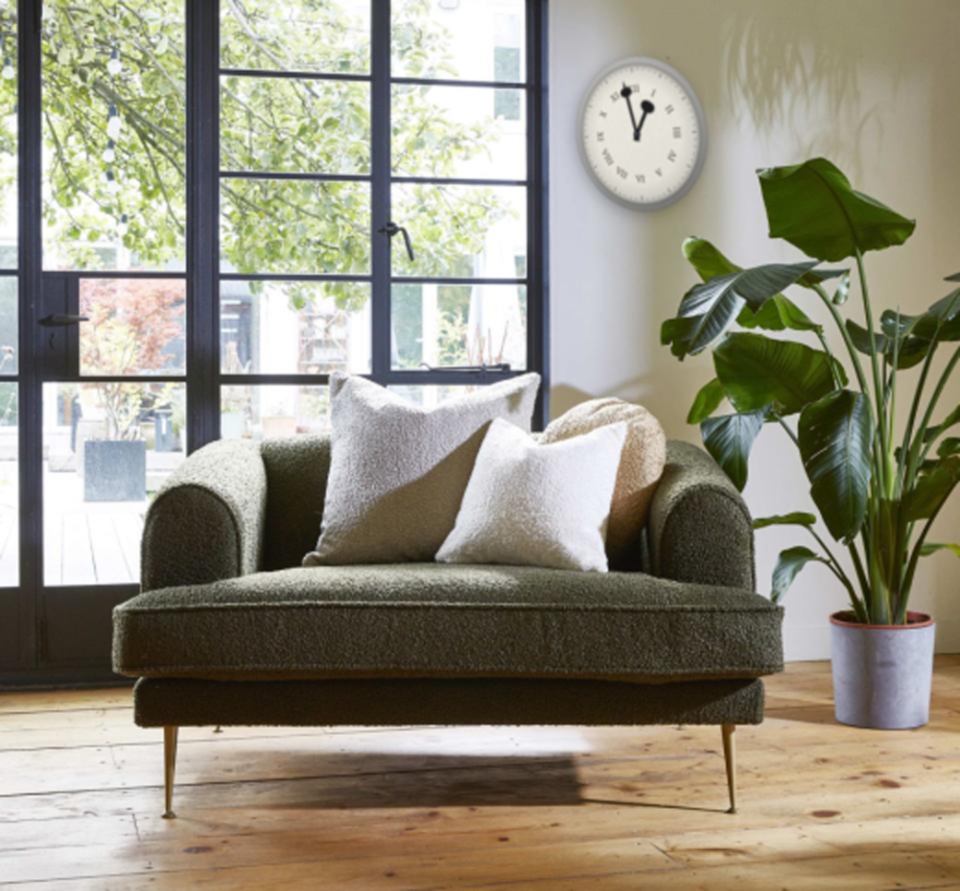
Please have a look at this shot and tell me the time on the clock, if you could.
12:58
